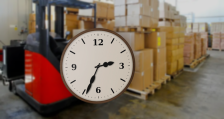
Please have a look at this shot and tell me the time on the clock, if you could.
2:34
